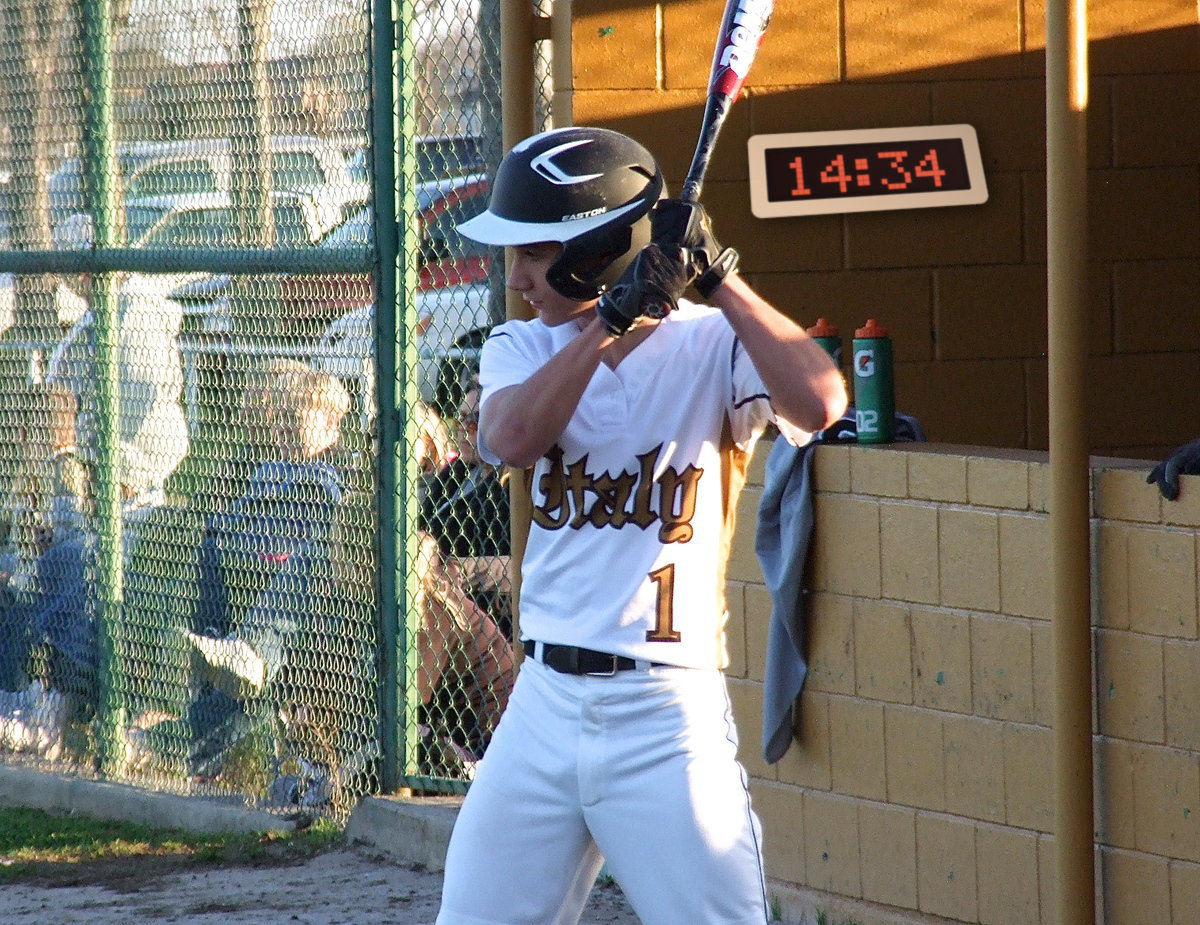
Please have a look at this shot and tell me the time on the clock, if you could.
14:34
